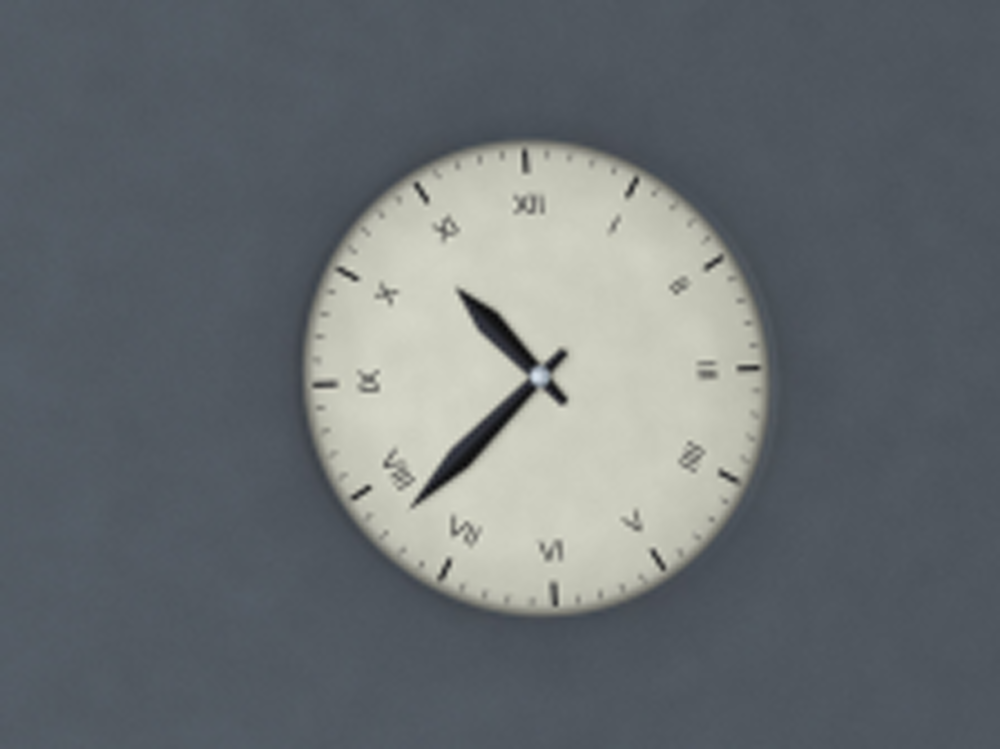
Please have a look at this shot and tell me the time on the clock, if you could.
10:38
